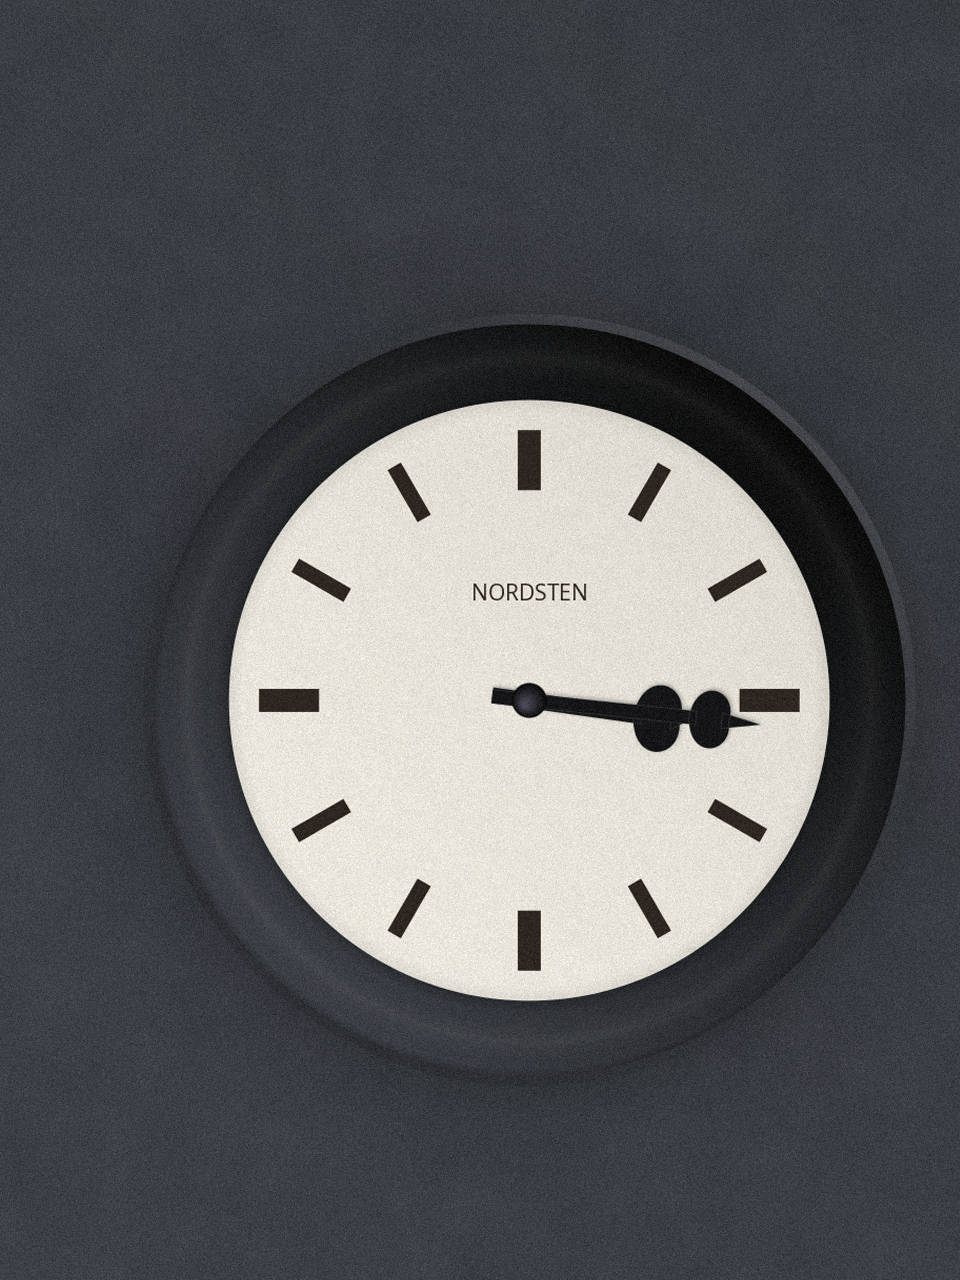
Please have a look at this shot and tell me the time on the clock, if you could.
3:16
